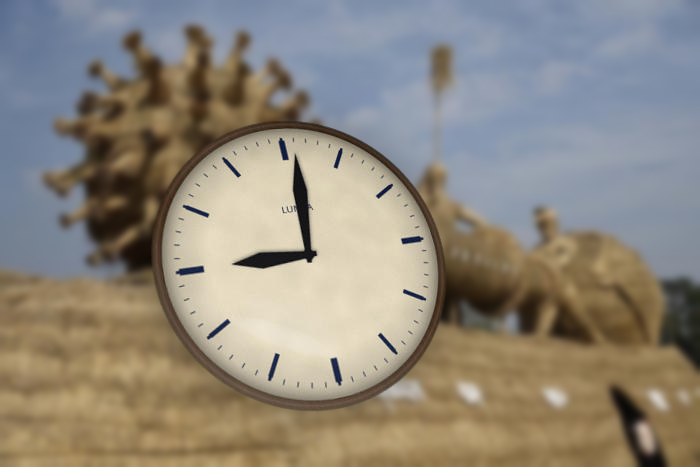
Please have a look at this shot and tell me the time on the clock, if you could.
9:01
